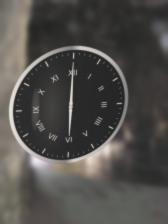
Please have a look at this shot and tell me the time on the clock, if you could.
6:00
